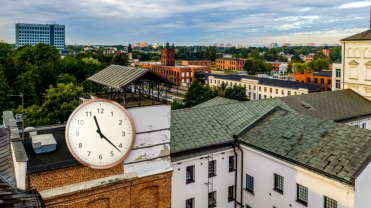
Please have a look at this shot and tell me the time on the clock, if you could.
11:22
